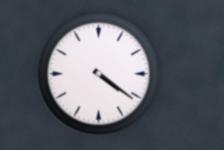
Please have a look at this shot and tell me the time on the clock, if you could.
4:21
